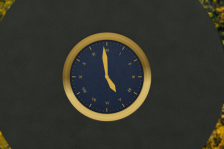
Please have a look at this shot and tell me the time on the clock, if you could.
4:59
